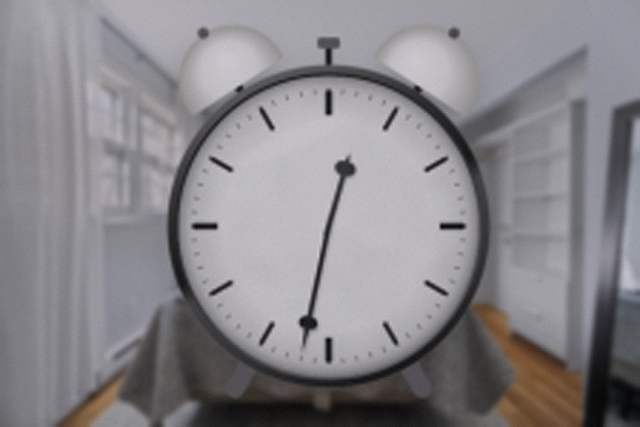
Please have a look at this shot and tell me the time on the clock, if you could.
12:32
